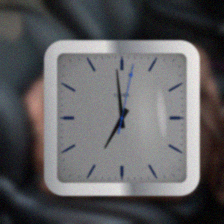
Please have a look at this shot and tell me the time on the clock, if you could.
6:59:02
